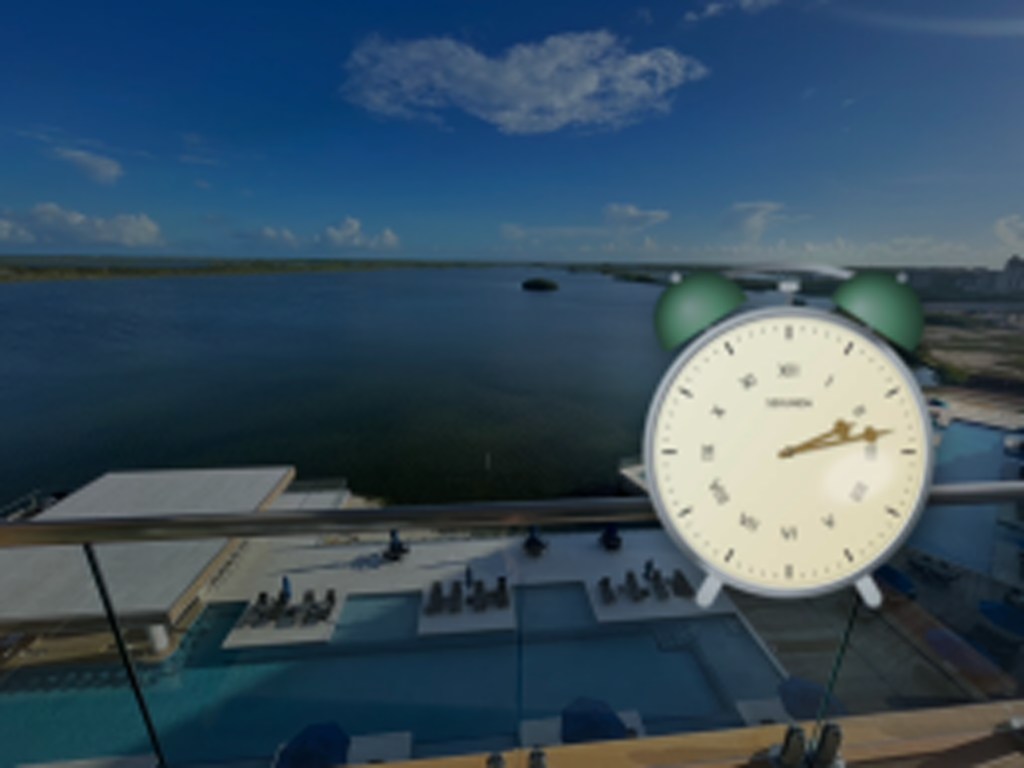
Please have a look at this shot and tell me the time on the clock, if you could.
2:13
